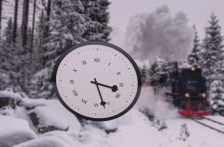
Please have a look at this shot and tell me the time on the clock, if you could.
3:27
